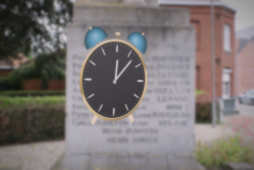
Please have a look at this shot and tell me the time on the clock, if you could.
12:07
